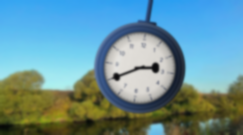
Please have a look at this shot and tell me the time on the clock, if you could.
2:40
